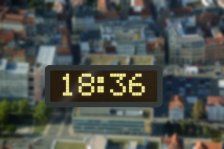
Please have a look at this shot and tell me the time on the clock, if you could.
18:36
